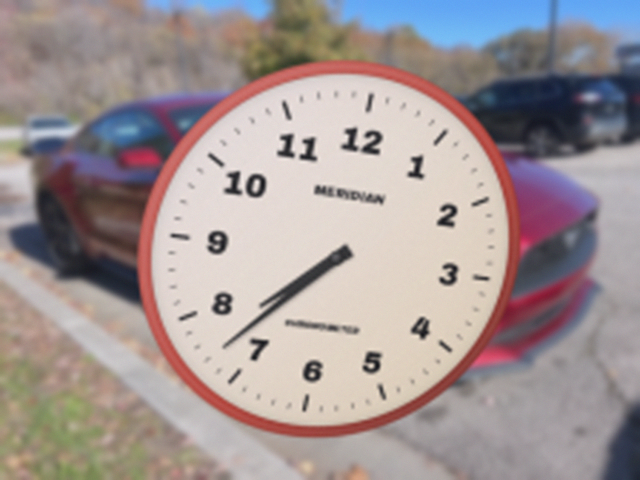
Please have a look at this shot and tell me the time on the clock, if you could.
7:37
